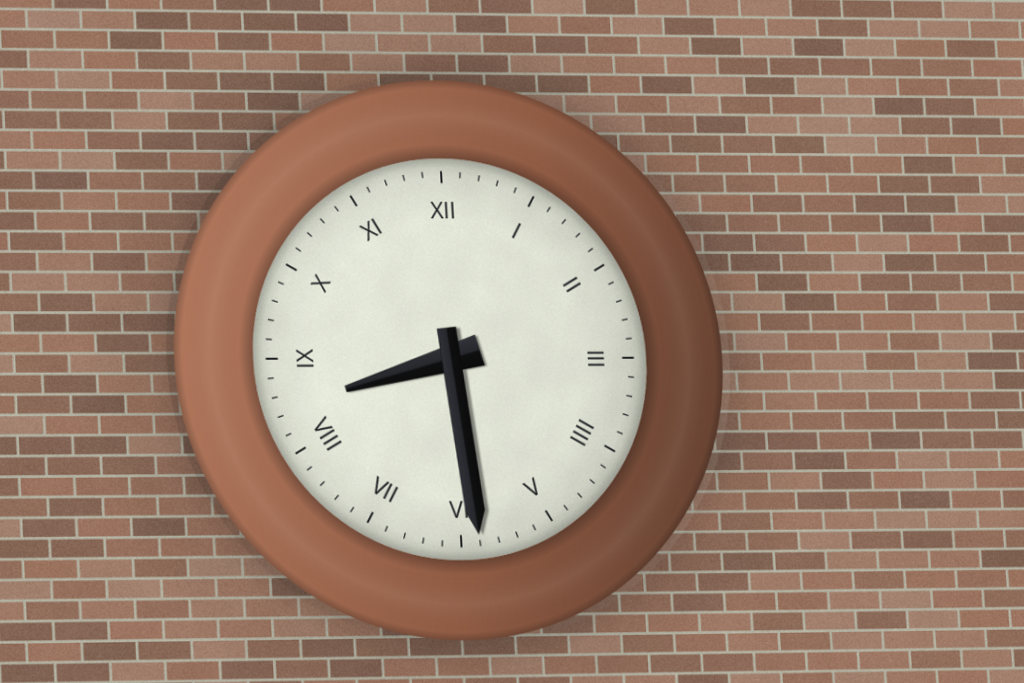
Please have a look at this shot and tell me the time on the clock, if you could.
8:29
